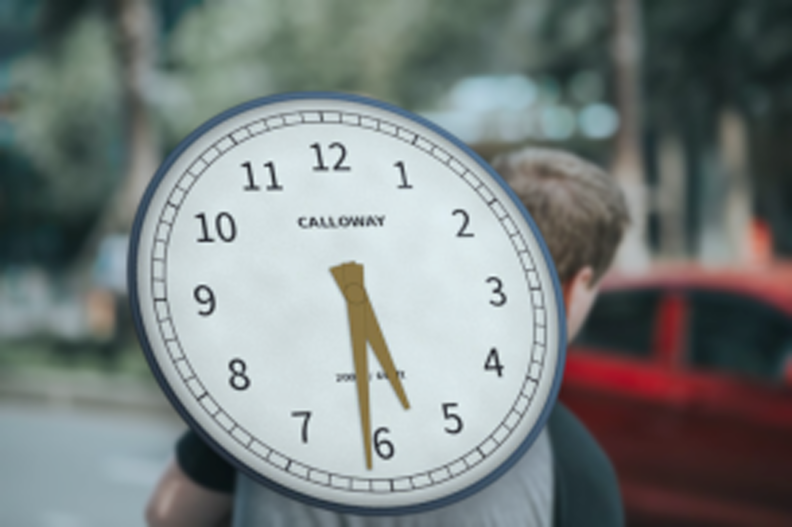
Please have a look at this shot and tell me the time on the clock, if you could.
5:31
